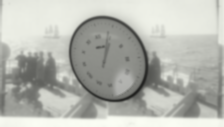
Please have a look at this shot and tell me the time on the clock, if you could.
1:04
